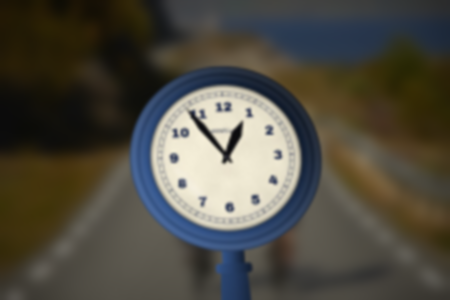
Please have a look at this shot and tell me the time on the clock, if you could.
12:54
